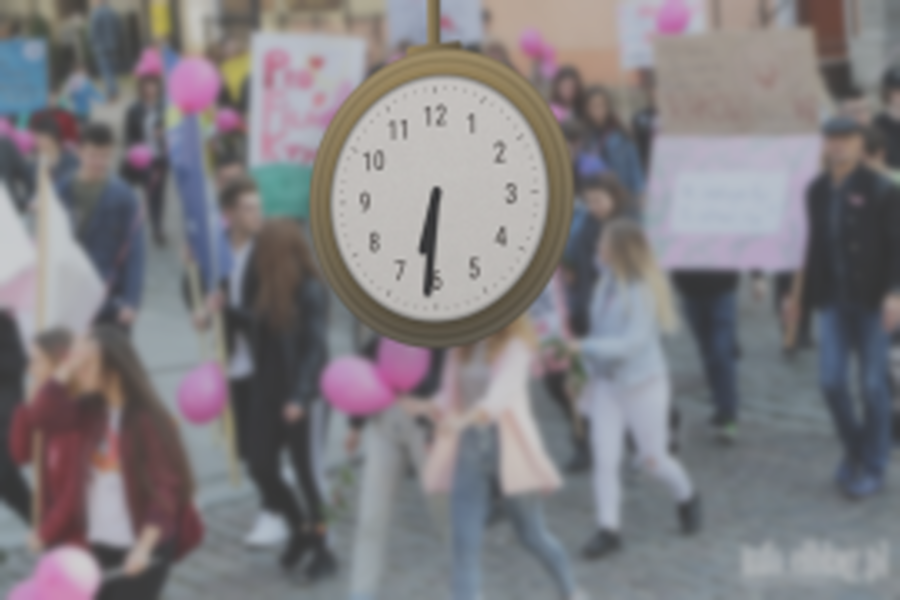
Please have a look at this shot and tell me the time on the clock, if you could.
6:31
